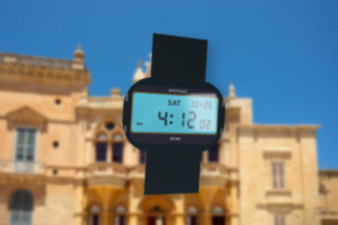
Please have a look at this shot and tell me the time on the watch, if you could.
4:12
